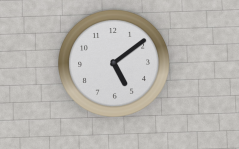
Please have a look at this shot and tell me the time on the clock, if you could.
5:09
